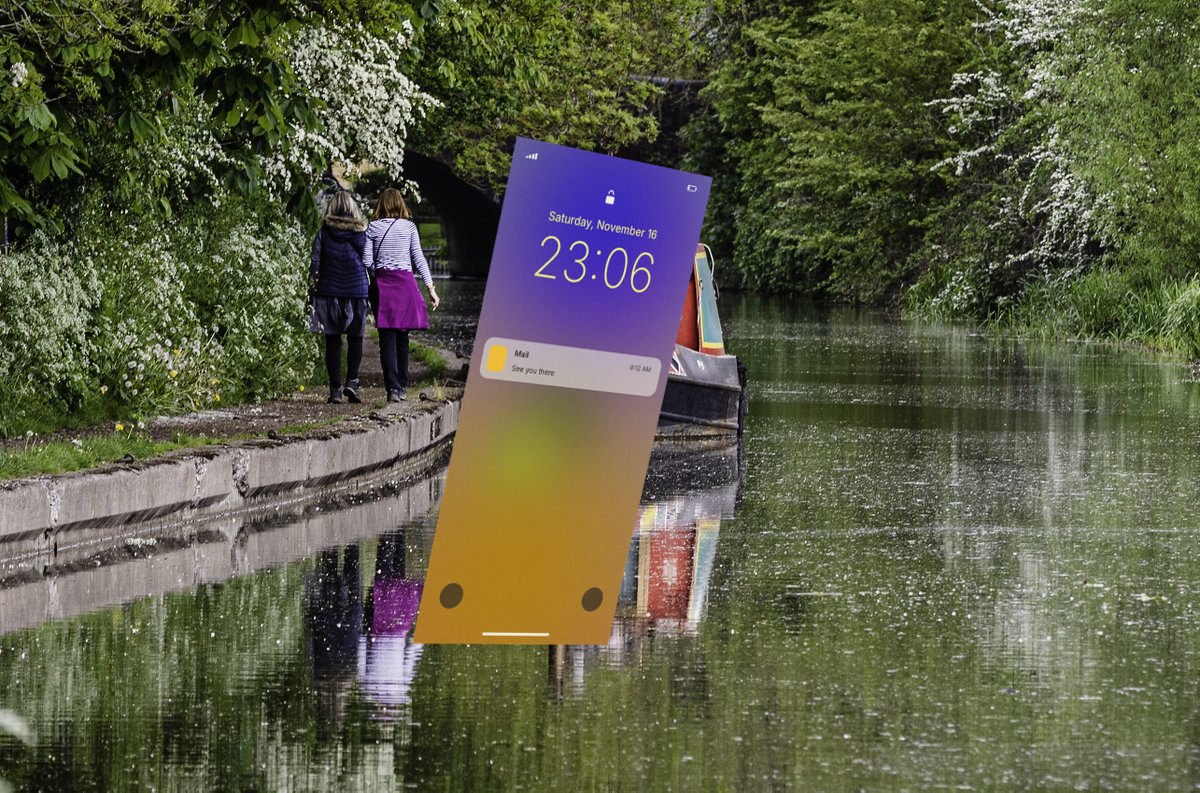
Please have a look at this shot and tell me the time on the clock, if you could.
23:06
